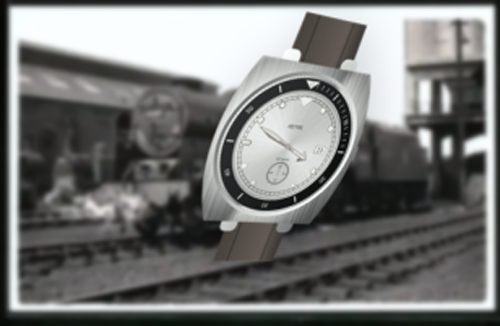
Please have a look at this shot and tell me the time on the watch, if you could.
3:49
